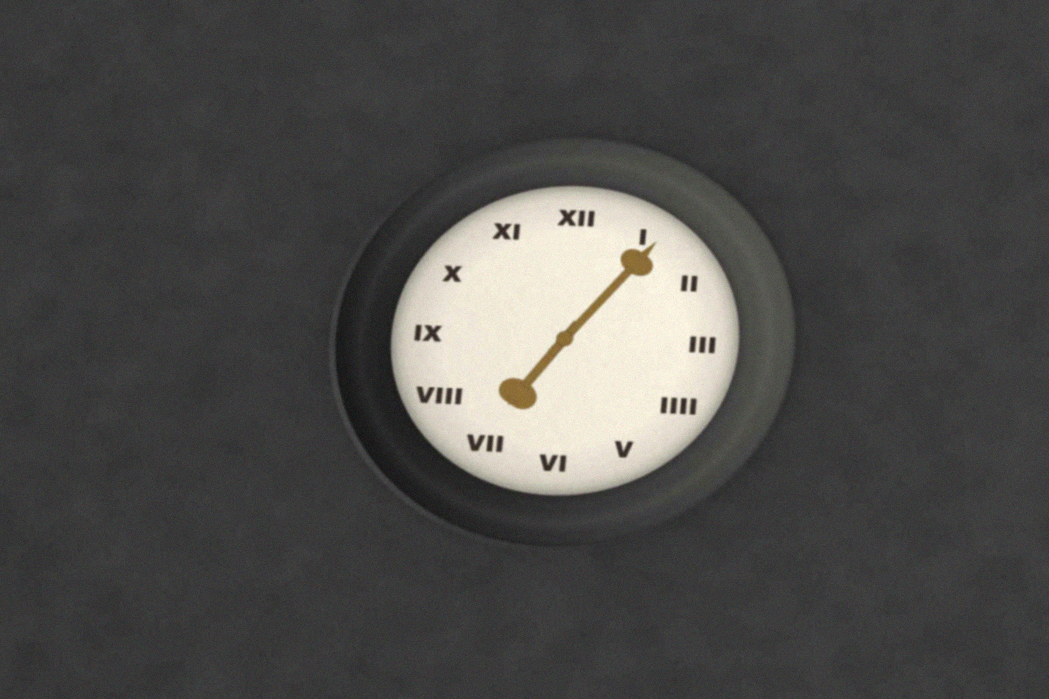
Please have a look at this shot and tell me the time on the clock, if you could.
7:06
